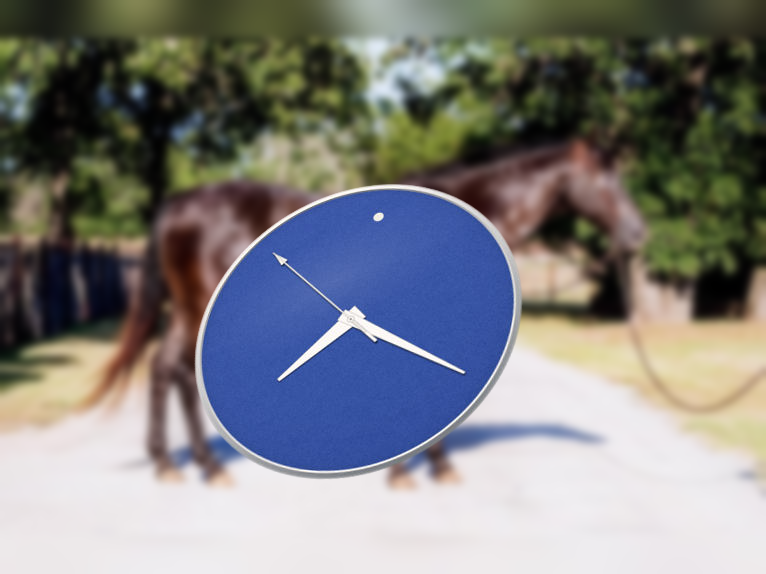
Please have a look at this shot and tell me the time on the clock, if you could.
7:18:51
